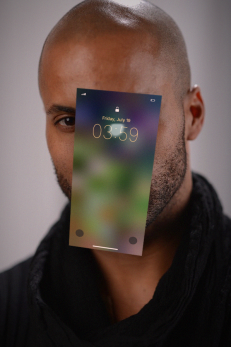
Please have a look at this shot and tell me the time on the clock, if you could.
3:59
